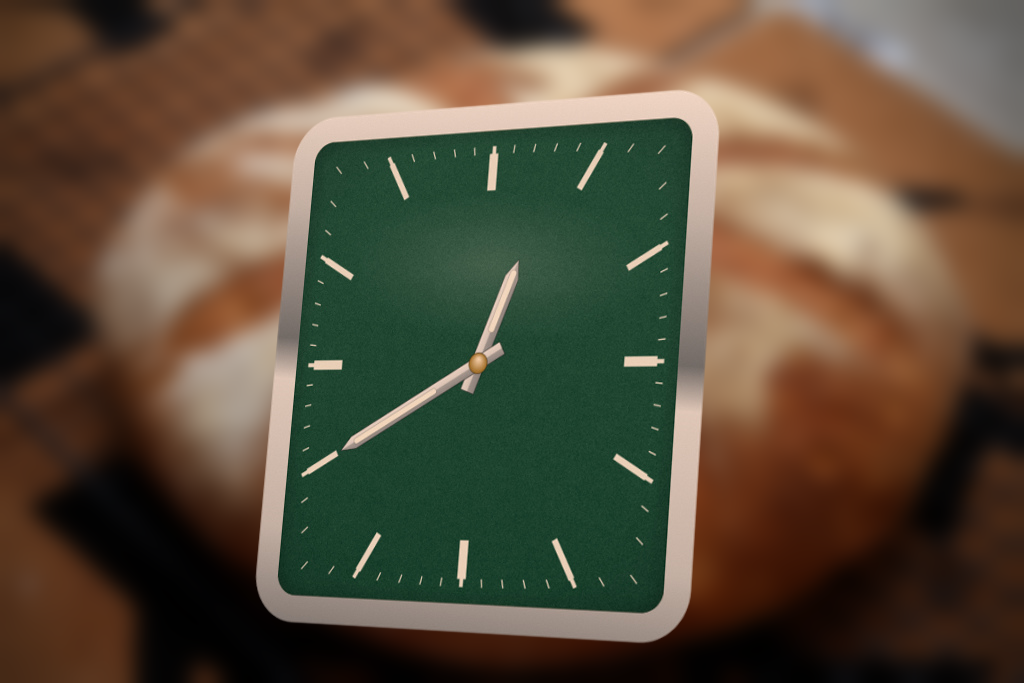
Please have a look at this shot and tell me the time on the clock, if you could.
12:40
